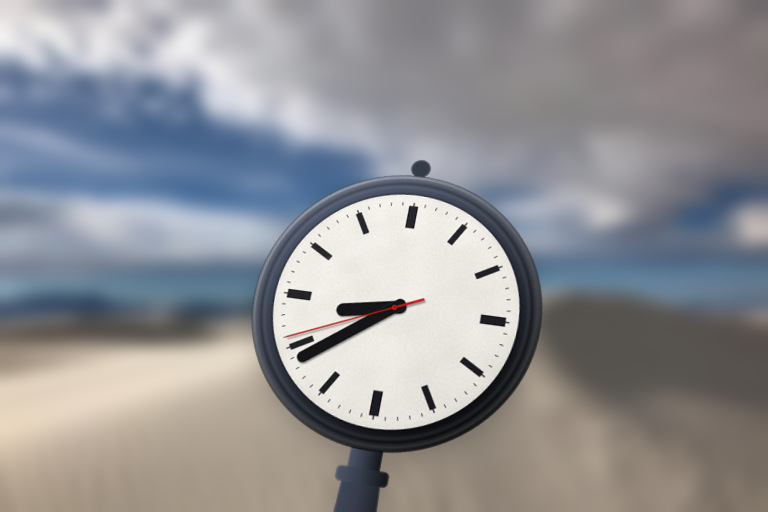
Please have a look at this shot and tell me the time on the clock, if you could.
8:38:41
